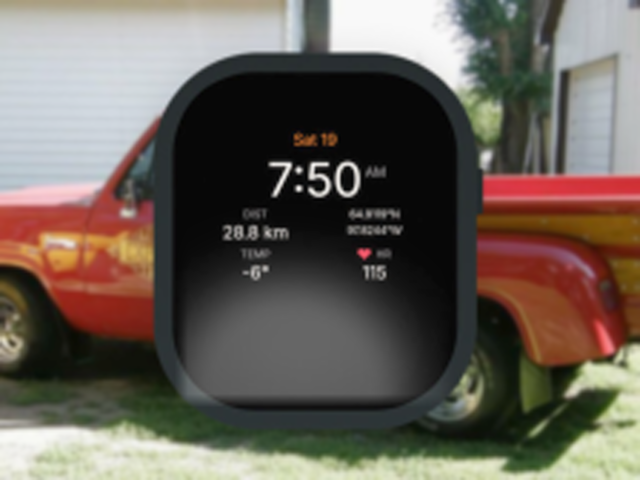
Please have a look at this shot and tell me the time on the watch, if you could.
7:50
